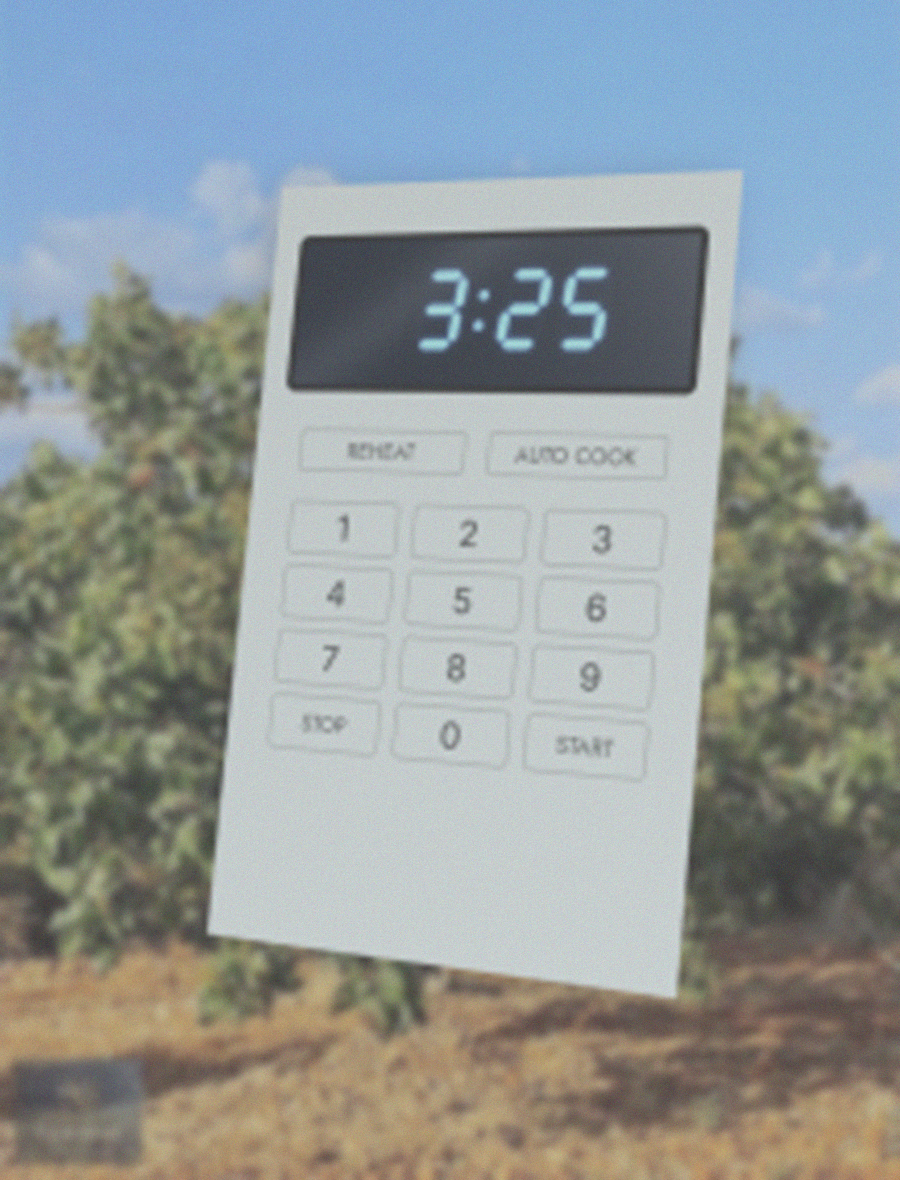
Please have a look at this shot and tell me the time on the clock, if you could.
3:25
